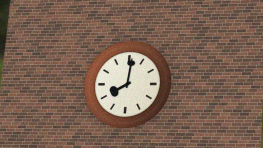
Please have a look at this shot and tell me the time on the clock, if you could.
8:01
